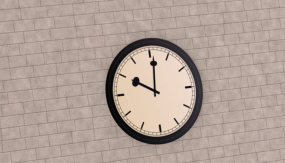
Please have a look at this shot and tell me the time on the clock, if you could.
10:01
